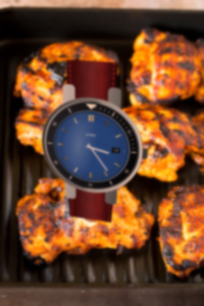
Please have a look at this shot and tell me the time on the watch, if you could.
3:24
